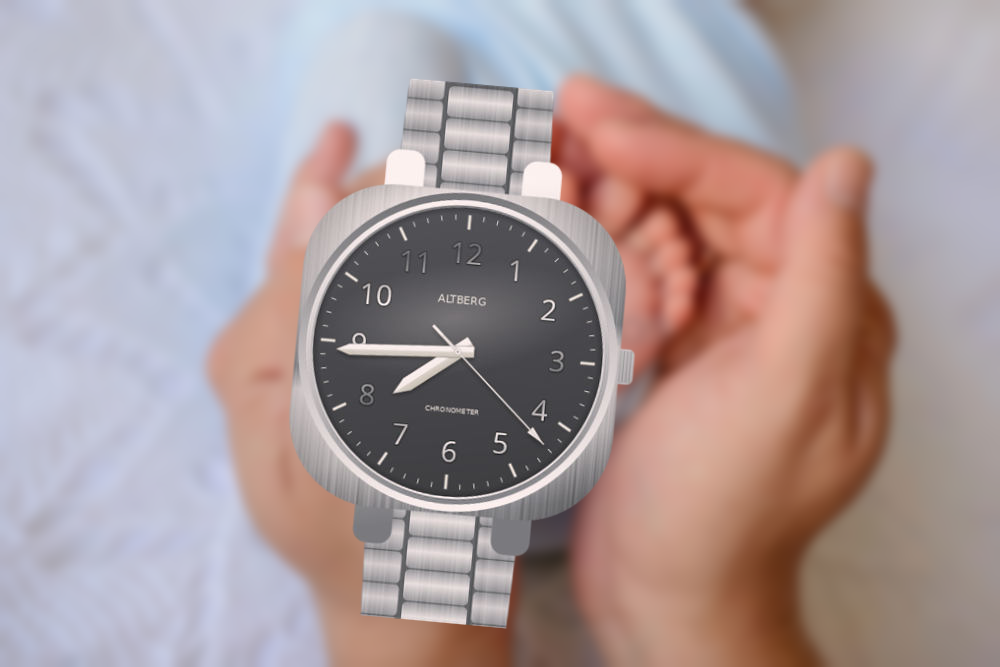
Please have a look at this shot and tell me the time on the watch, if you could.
7:44:22
